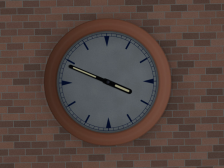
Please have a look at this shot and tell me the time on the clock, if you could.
3:49
